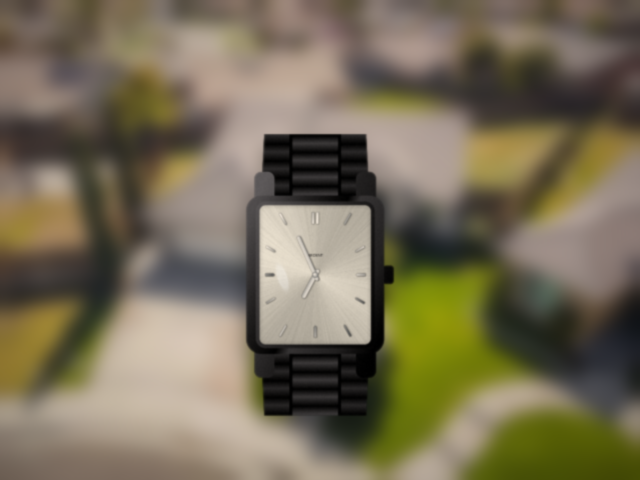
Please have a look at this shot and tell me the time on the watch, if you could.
6:56
